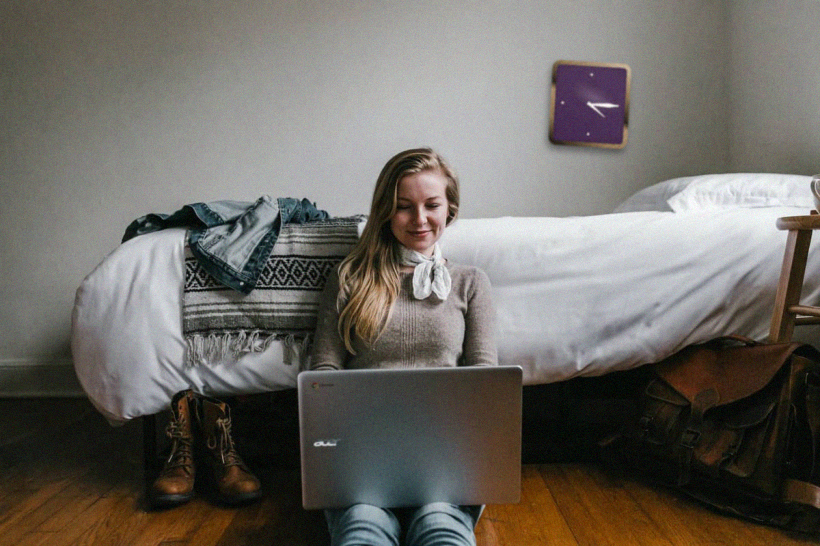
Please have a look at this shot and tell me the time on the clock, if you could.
4:15
